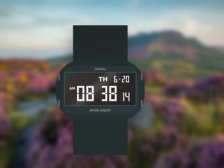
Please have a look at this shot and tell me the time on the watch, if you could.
8:38:14
